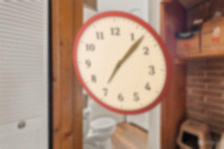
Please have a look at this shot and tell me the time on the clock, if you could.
7:07
